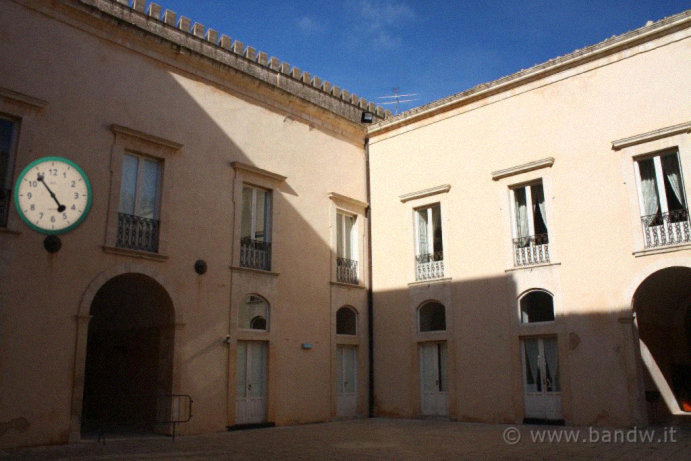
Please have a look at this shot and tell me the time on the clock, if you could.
4:54
